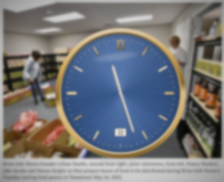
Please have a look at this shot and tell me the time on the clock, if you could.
11:27
